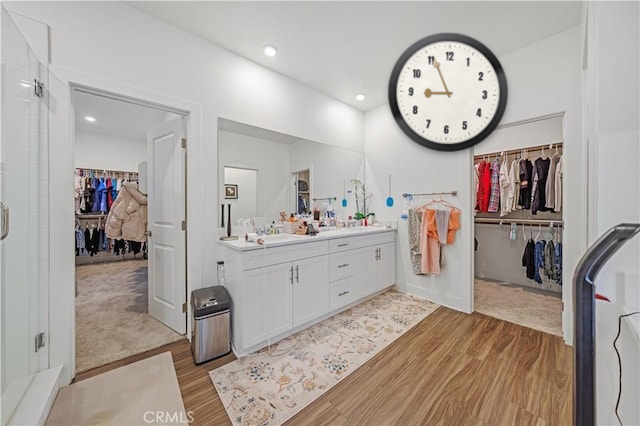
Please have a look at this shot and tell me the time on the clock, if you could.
8:56
